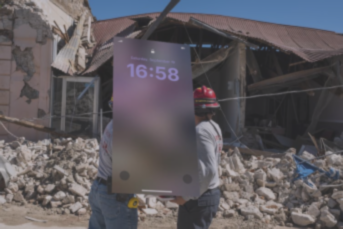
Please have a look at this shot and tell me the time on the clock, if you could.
16:58
